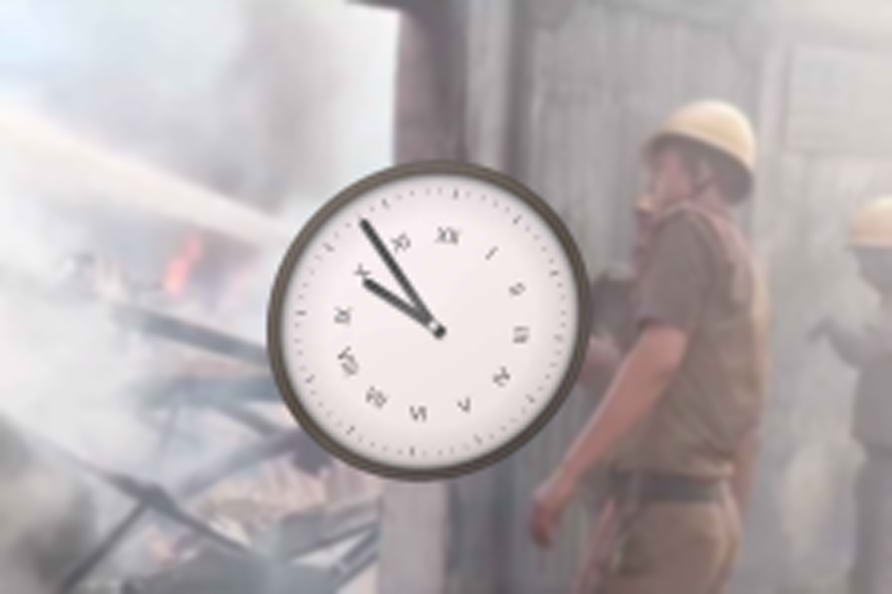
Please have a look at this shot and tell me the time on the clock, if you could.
9:53
